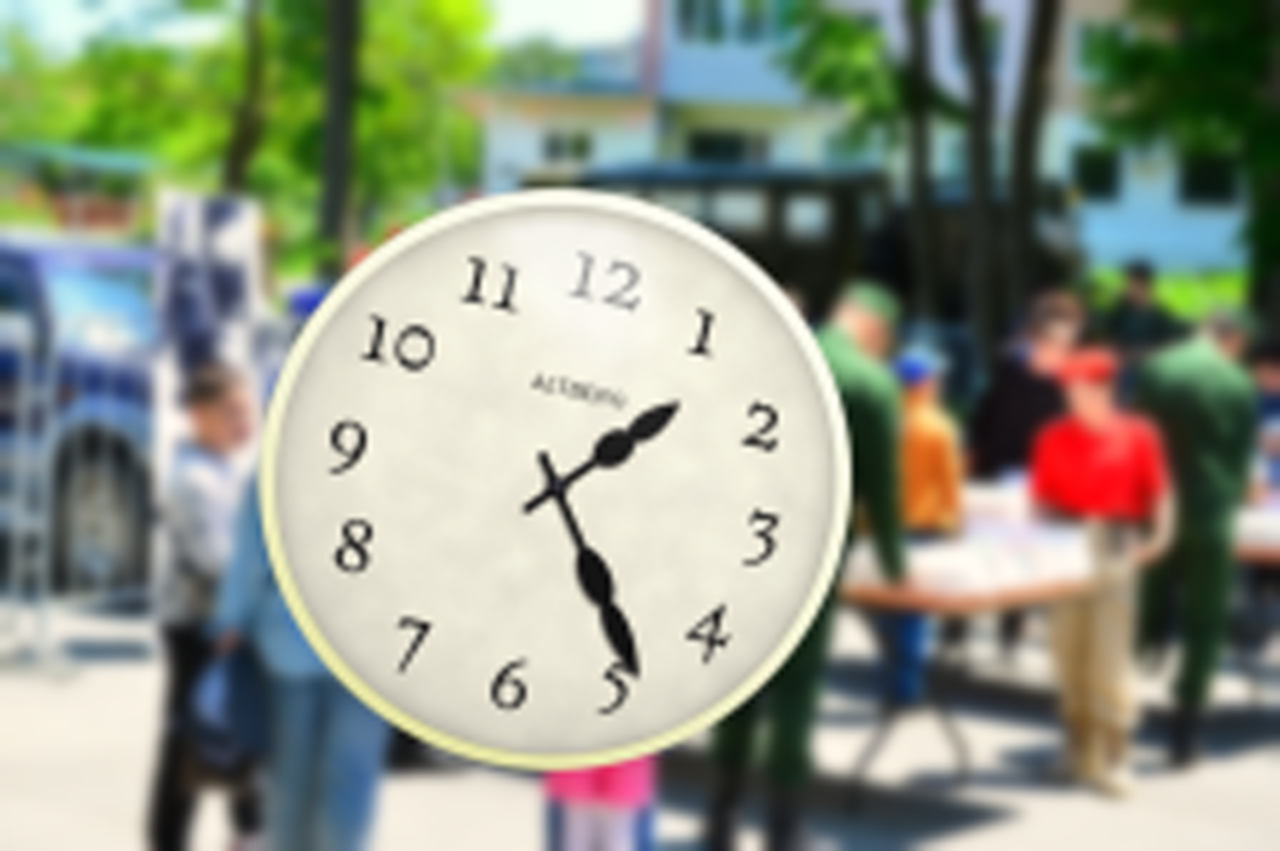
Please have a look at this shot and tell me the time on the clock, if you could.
1:24
